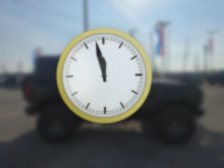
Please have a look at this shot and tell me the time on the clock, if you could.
11:58
